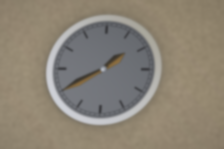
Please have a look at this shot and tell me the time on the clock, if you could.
1:40
